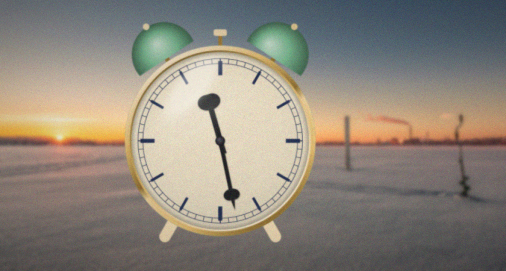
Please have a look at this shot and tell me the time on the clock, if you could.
11:28
